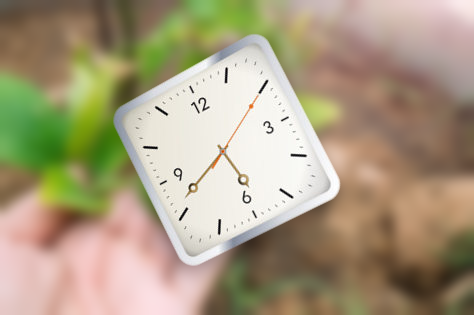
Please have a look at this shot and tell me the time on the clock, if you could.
5:41:10
